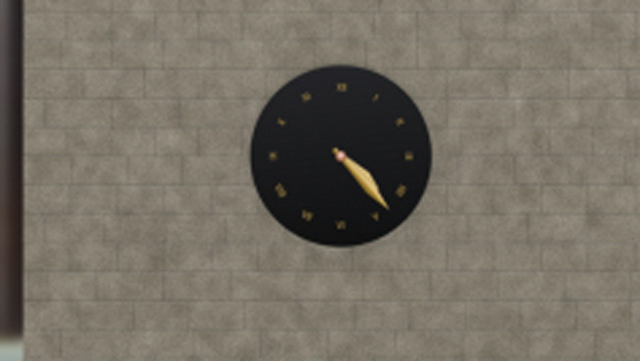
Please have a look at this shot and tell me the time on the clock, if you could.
4:23
